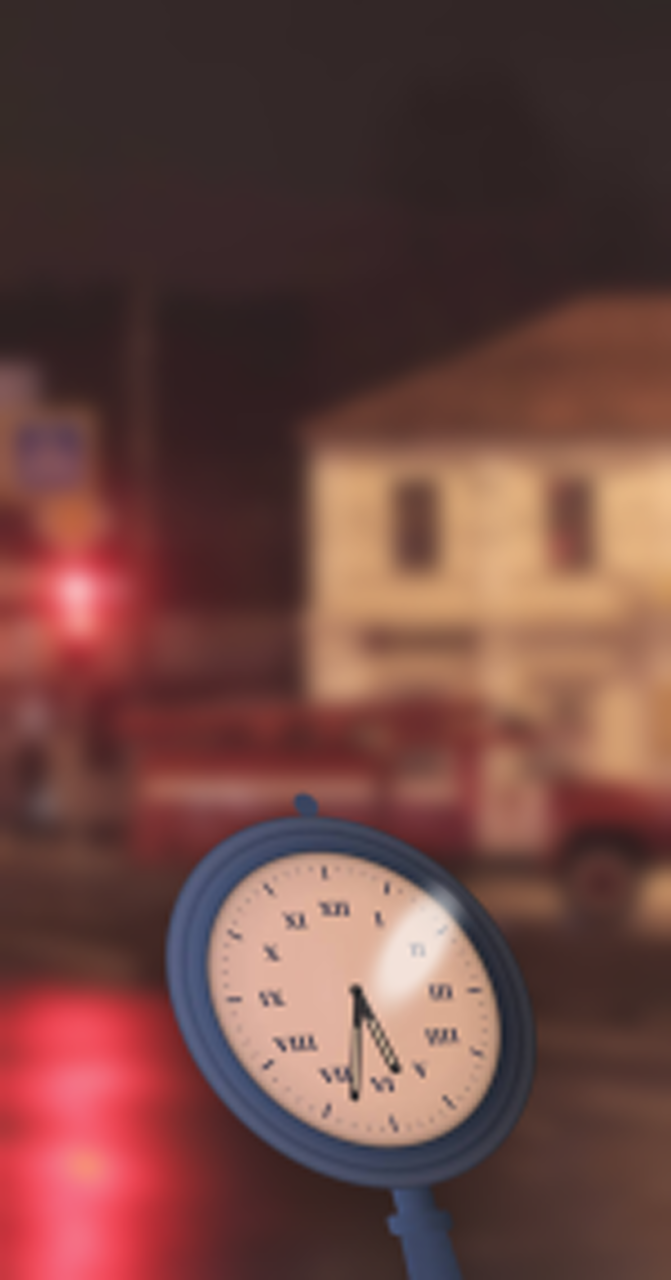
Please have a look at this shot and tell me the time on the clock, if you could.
5:33
